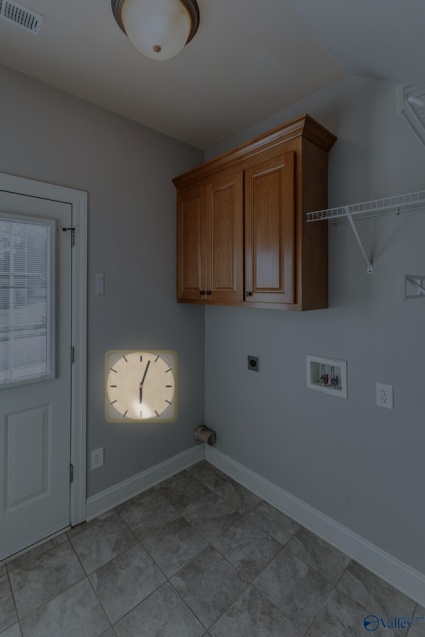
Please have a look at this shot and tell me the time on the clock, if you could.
6:03
